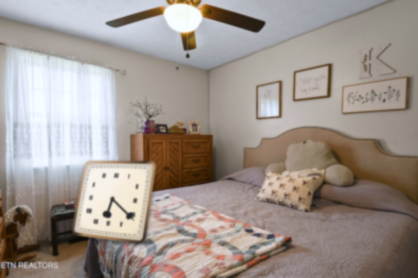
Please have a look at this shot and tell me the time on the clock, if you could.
6:21
